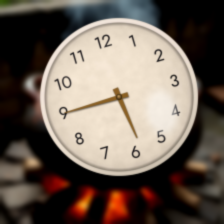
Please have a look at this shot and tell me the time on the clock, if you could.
5:45
